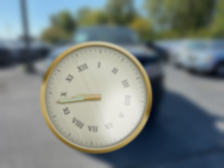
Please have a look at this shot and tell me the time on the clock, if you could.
9:48
